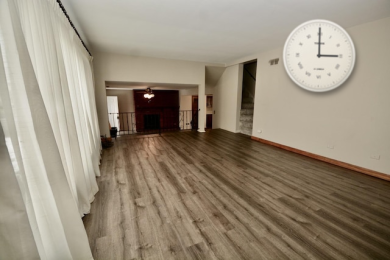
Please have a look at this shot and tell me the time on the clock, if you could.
3:00
